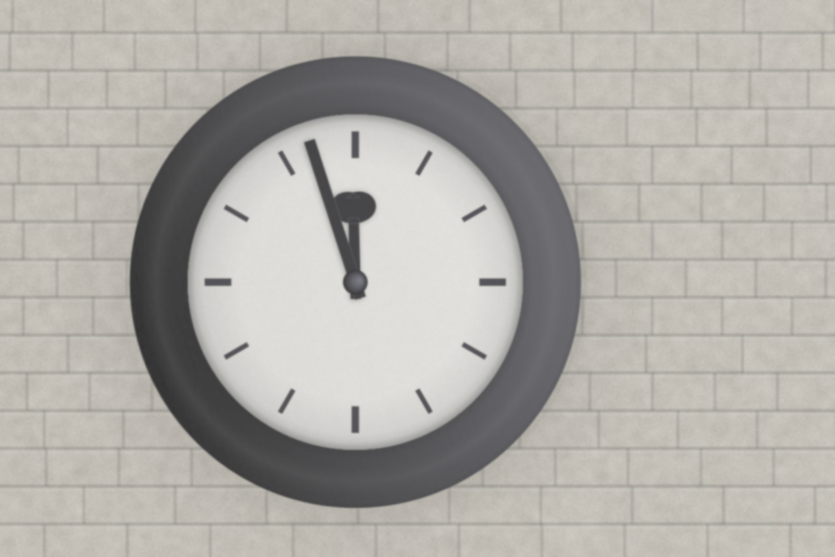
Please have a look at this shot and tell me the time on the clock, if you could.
11:57
